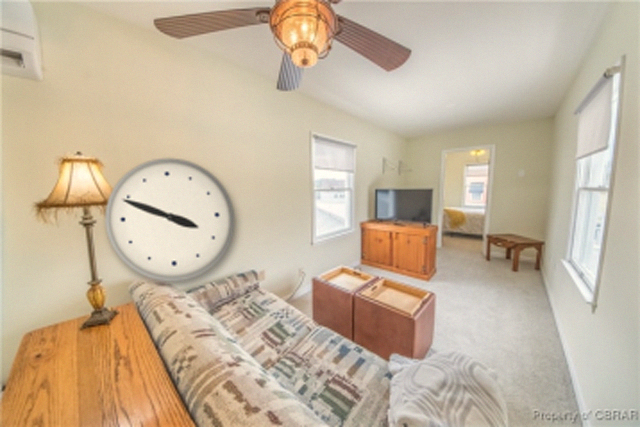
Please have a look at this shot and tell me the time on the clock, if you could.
3:49
